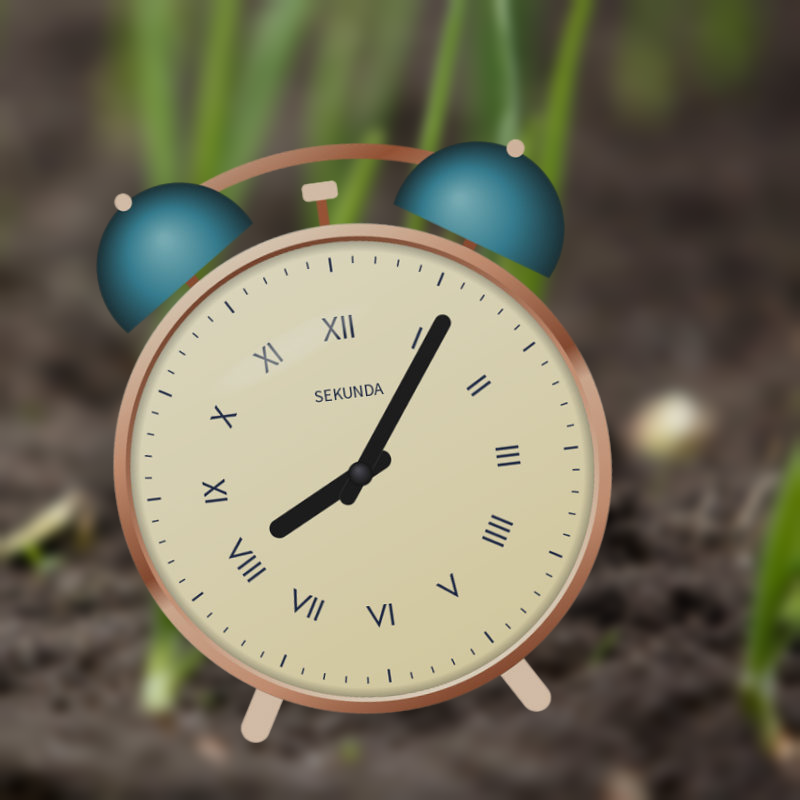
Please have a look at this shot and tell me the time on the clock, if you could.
8:06
